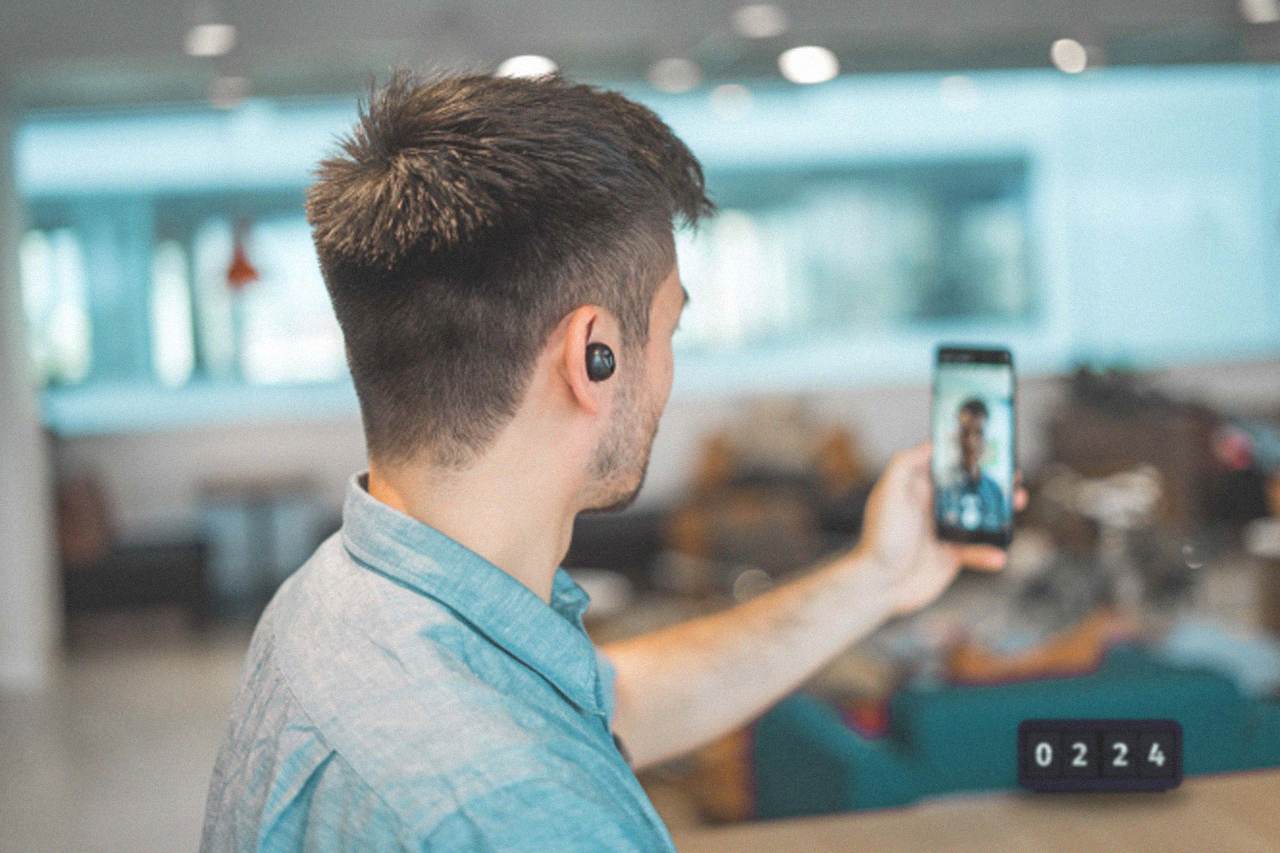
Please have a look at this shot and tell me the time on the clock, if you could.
2:24
